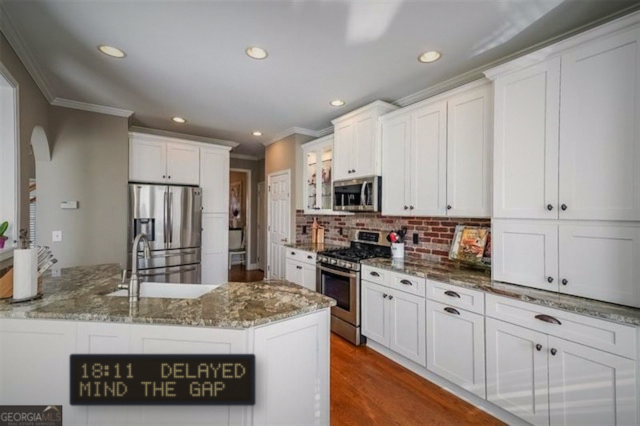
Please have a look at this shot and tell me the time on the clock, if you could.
18:11
